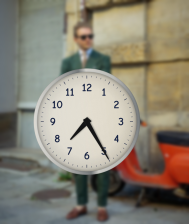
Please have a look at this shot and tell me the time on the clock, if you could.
7:25
